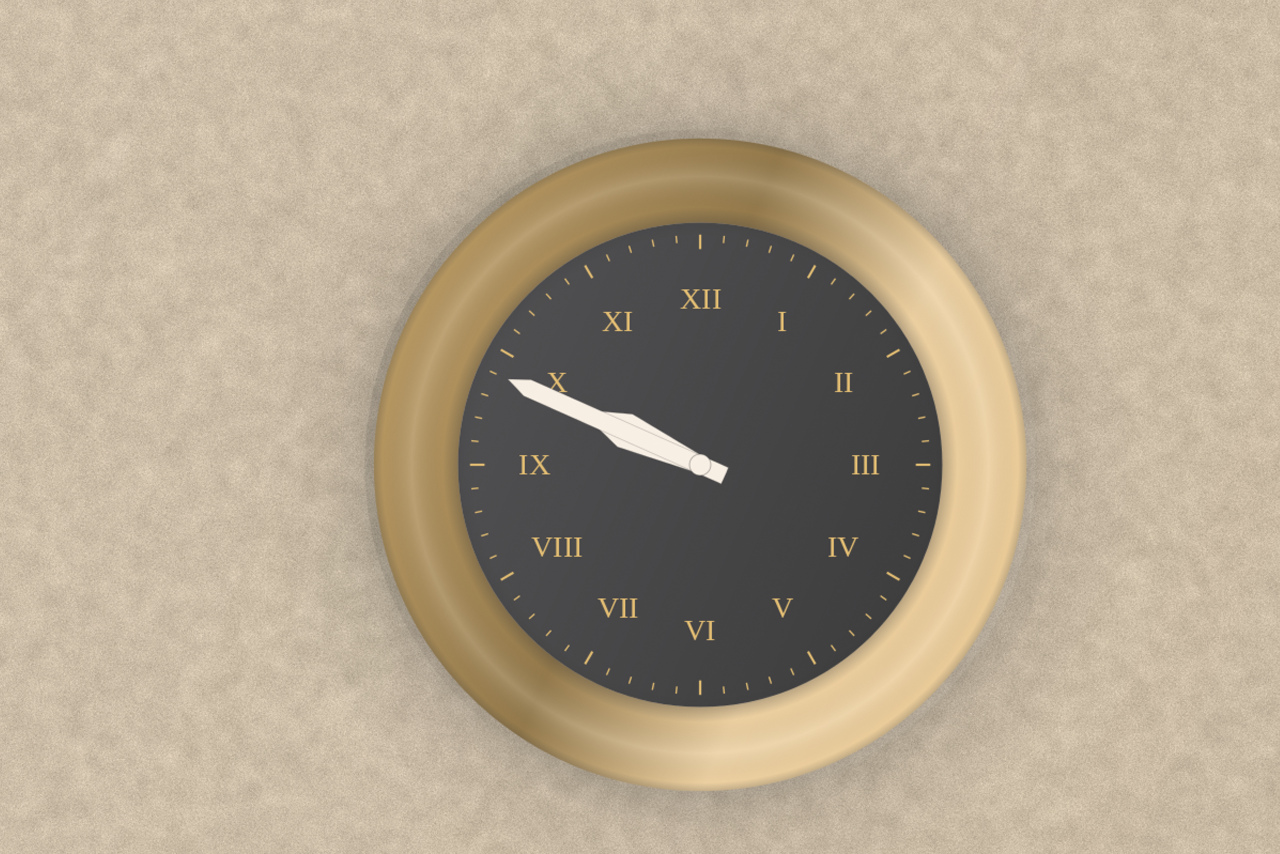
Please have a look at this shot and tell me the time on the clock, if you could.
9:49
